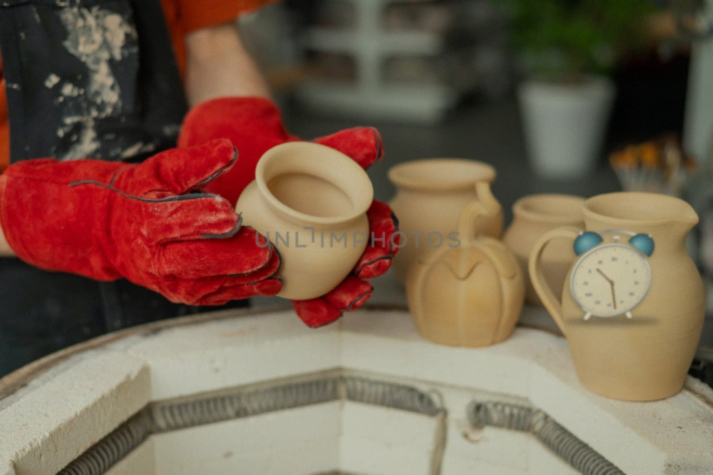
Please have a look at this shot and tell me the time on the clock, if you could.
10:28
